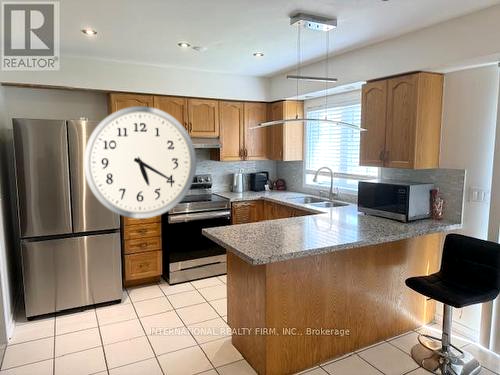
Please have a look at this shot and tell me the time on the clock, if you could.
5:20
